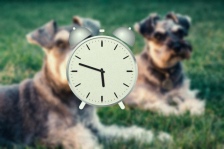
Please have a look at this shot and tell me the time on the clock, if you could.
5:48
